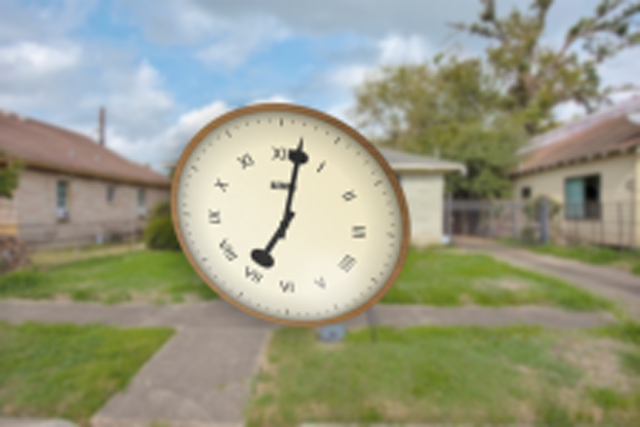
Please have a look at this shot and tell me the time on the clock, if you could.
7:02
